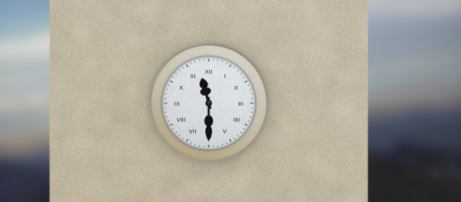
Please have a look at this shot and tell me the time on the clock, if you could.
11:30
